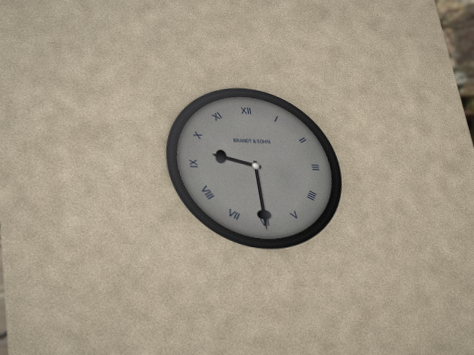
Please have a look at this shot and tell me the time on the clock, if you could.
9:30
